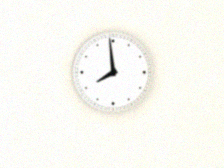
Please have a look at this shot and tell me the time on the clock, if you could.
7:59
